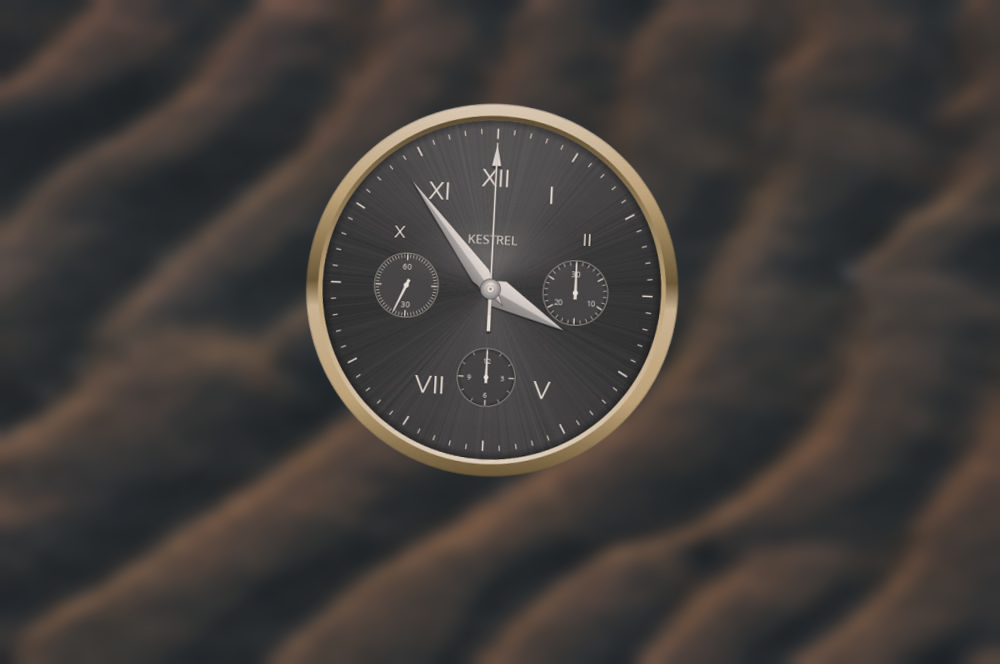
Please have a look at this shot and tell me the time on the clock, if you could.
3:53:34
